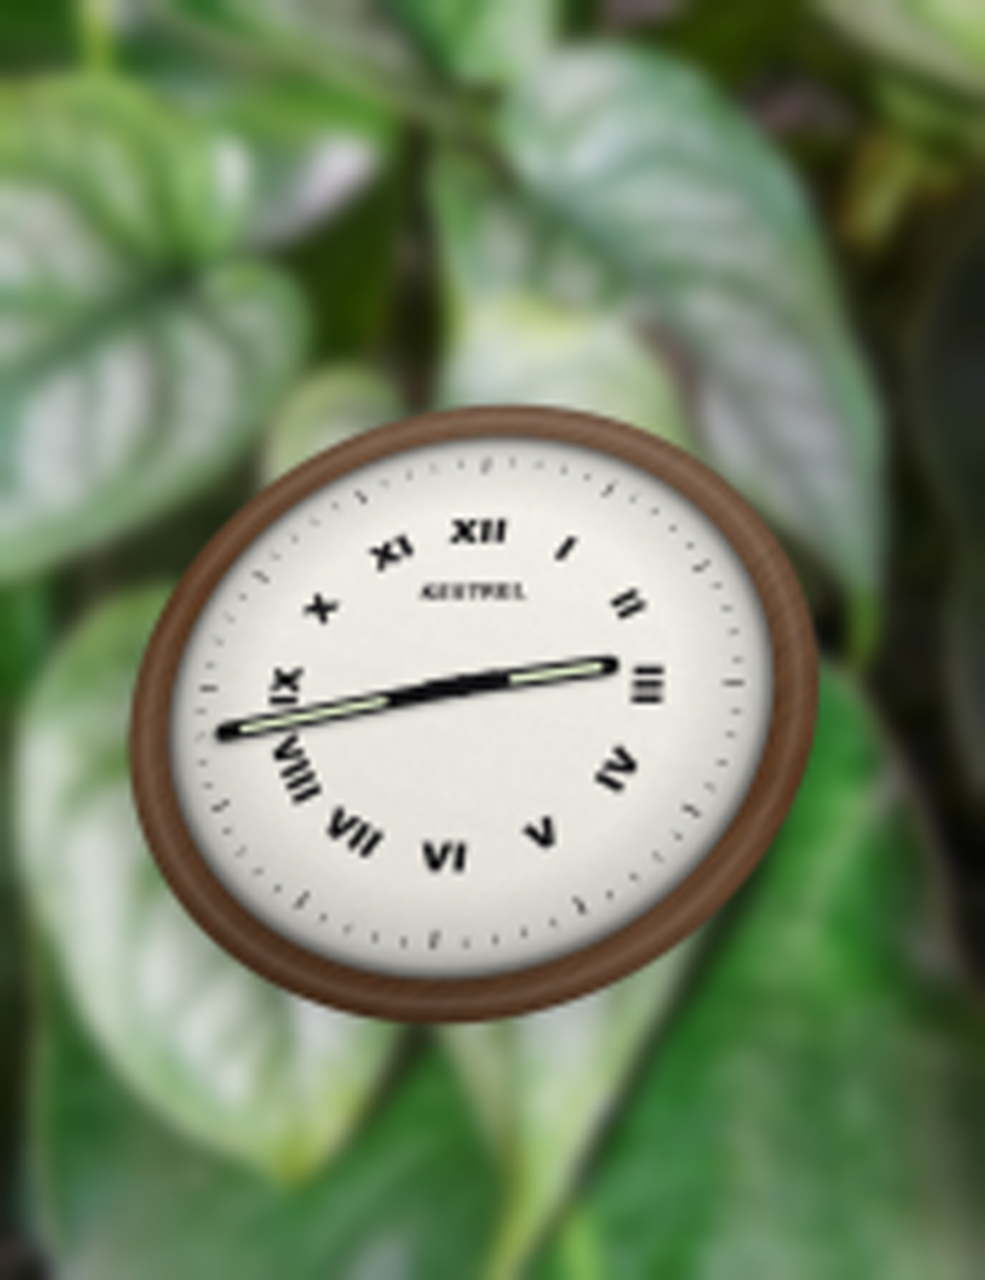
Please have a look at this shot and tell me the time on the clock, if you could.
2:43
